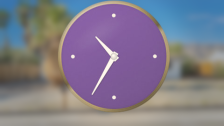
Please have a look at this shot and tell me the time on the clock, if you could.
10:35
